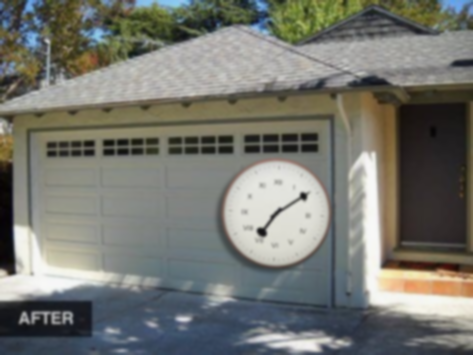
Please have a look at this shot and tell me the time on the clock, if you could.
7:09
